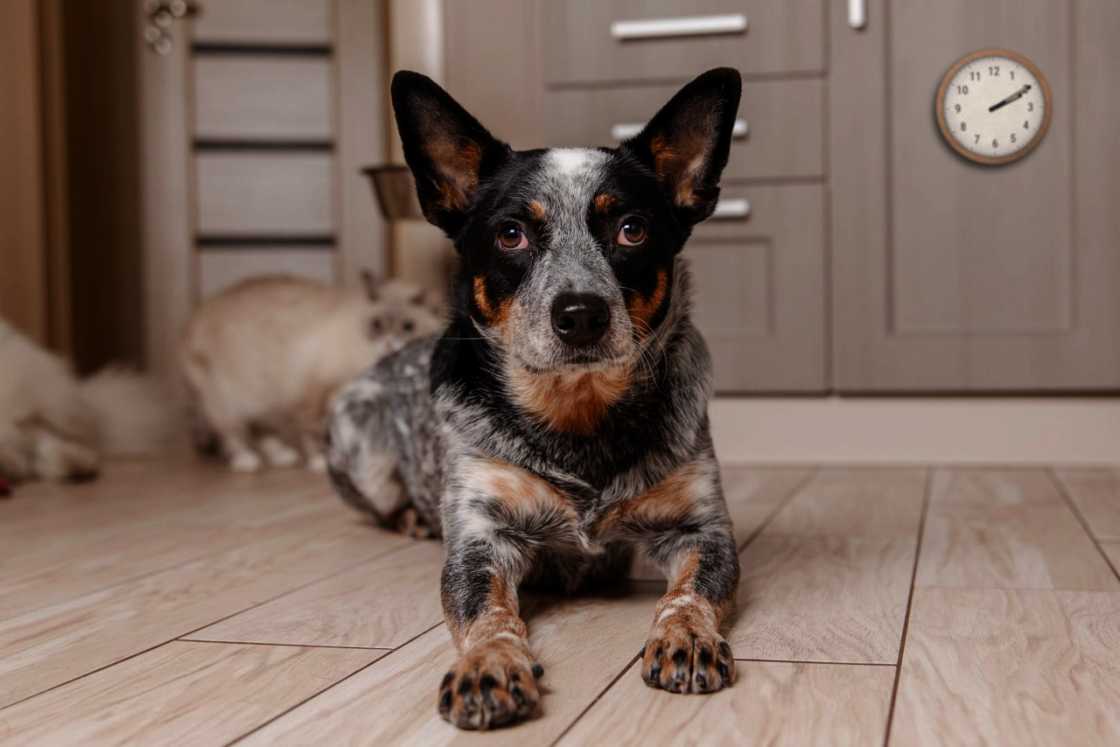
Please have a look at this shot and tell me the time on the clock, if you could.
2:10
